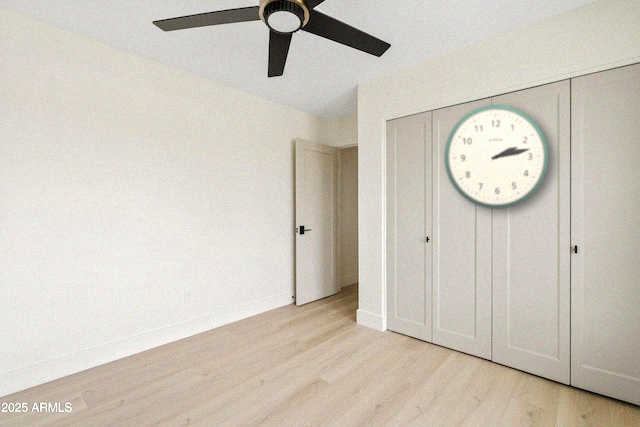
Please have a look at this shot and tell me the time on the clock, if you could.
2:13
